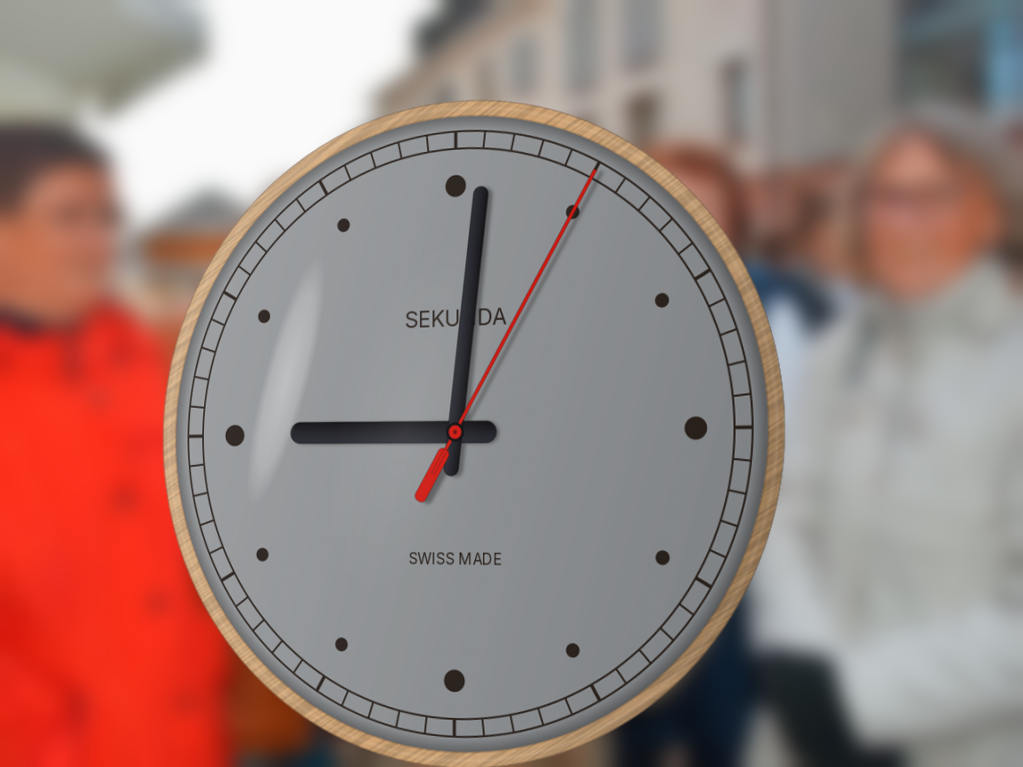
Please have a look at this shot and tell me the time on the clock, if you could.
9:01:05
